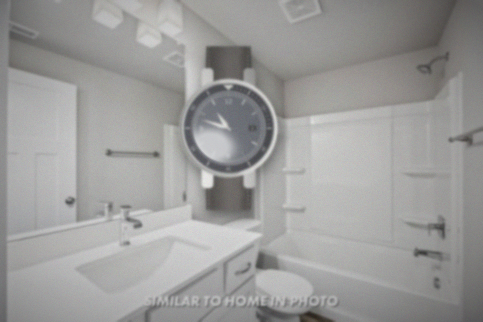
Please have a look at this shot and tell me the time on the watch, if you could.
10:48
